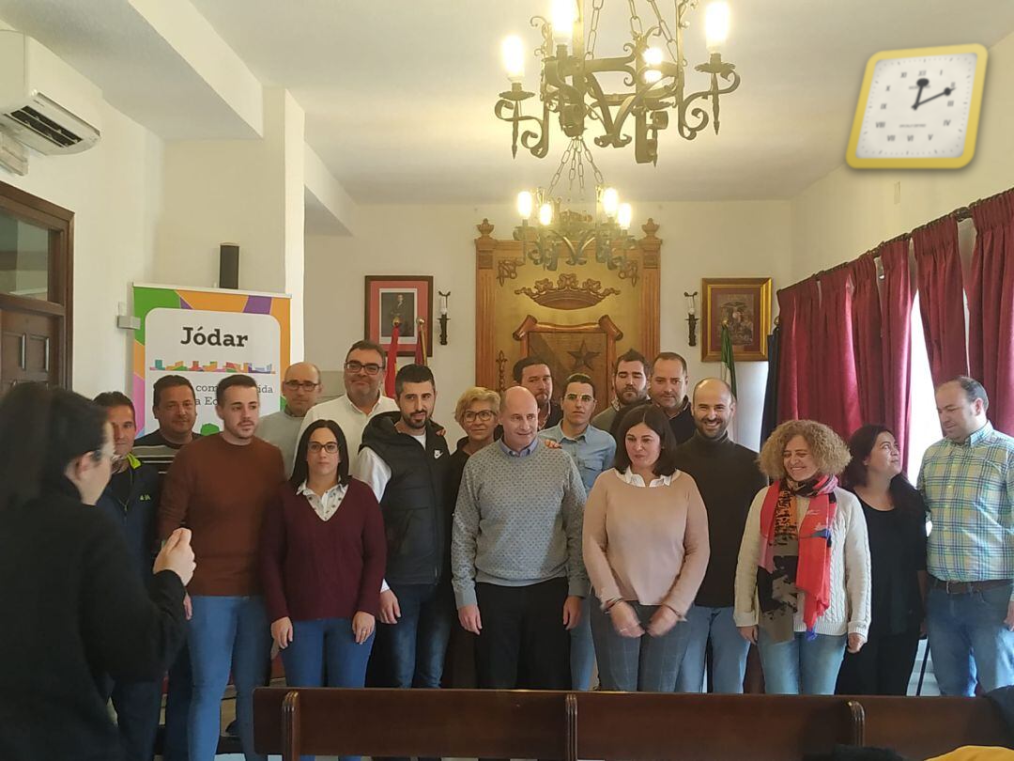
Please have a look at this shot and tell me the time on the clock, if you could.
12:11
